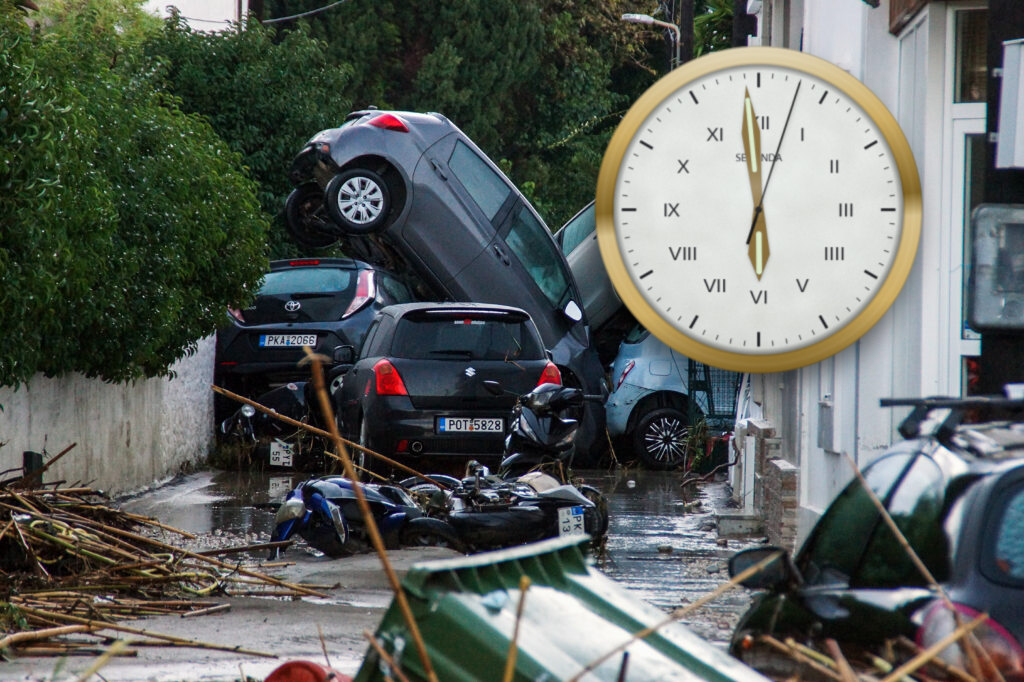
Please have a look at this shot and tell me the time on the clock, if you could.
5:59:03
